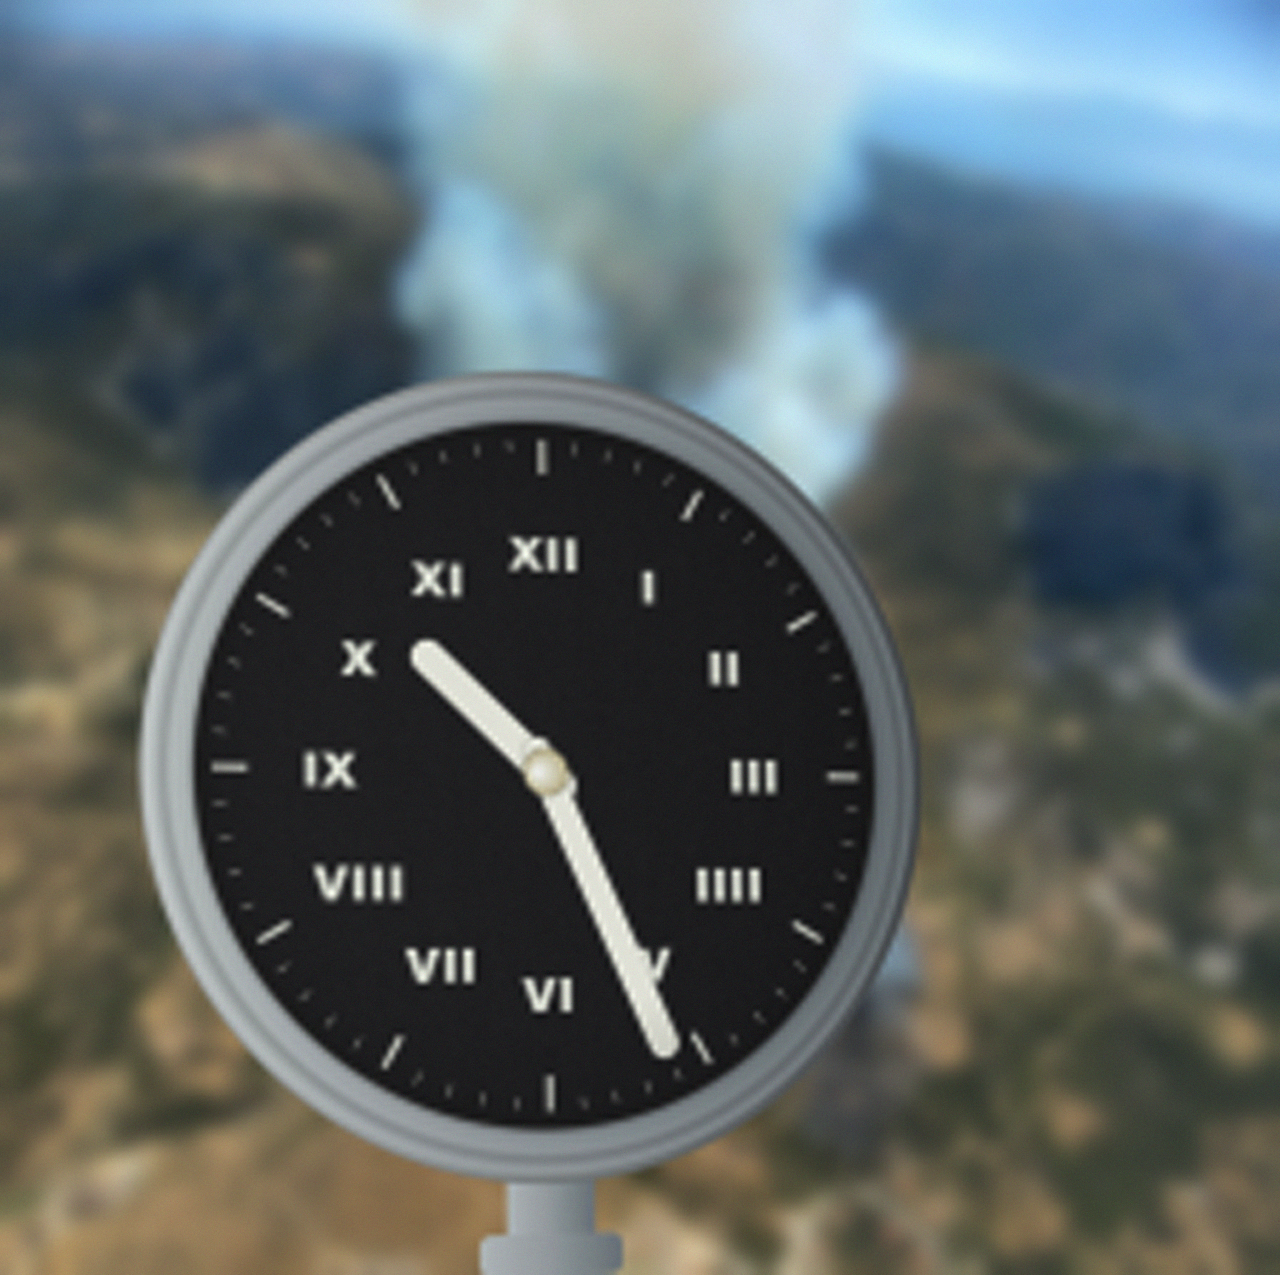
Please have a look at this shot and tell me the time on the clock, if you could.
10:26
